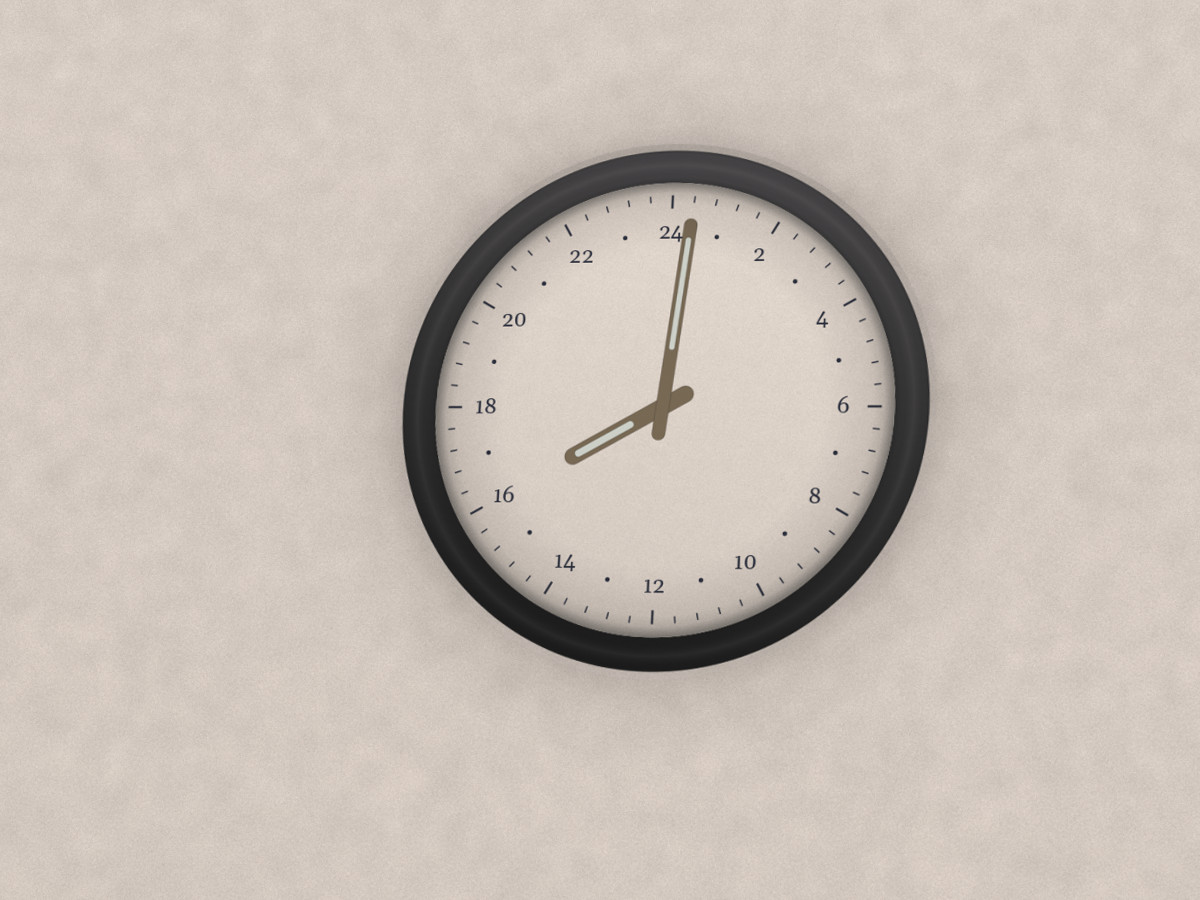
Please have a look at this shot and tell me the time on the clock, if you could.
16:01
